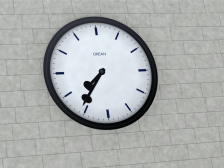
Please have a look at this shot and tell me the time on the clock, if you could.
7:36
